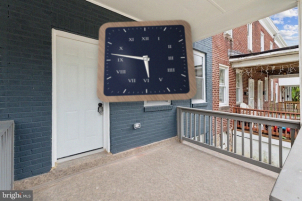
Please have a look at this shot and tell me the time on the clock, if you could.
5:47
